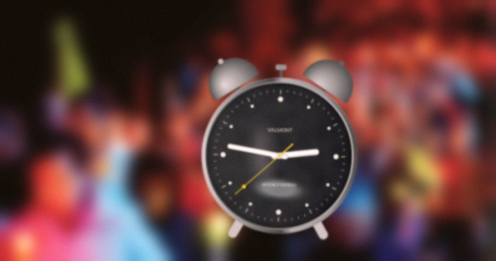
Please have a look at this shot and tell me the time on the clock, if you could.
2:46:38
